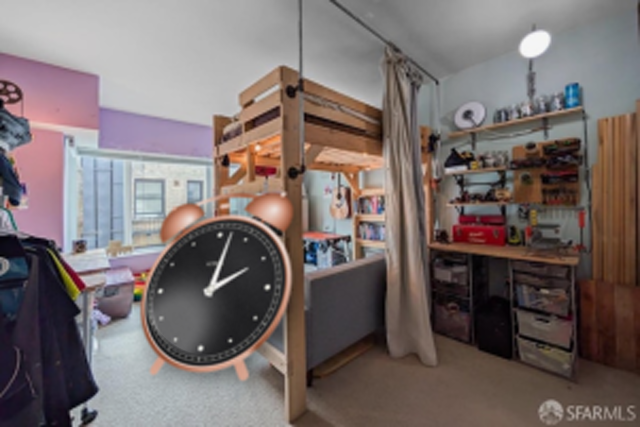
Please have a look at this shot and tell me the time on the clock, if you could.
2:02
